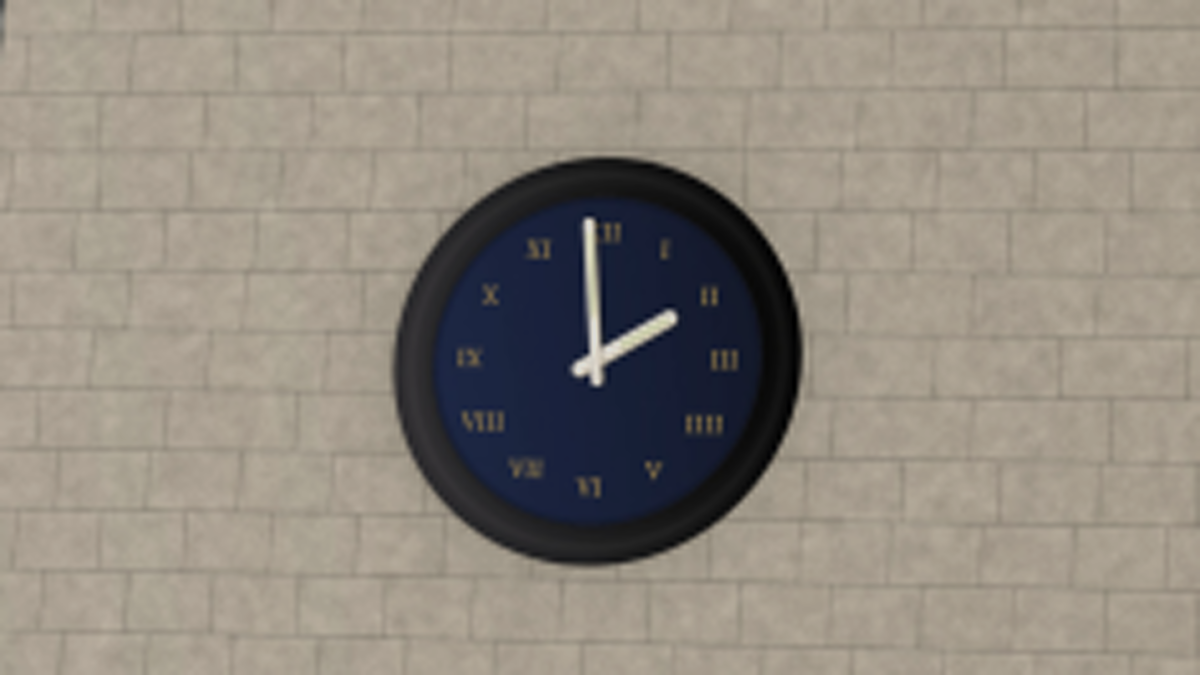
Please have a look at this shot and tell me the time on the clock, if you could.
1:59
